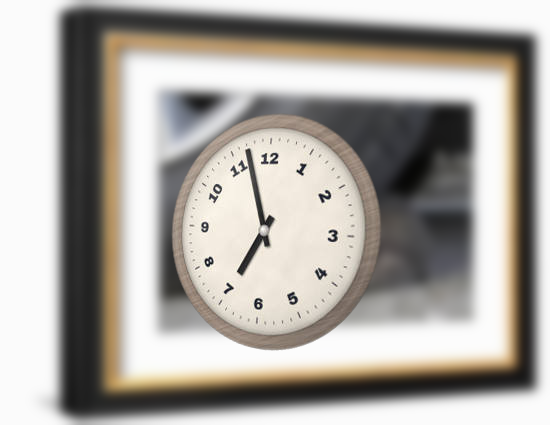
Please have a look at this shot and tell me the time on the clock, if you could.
6:57
